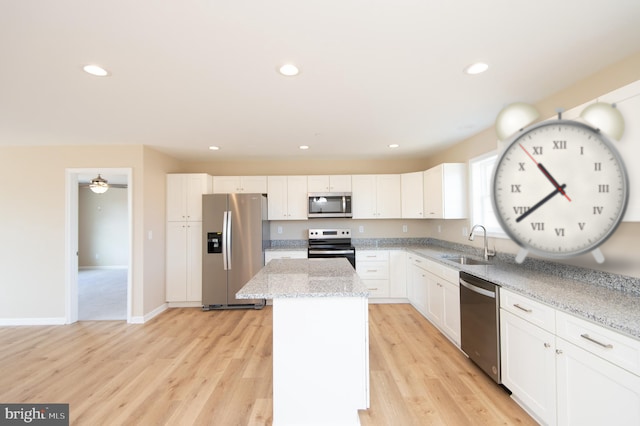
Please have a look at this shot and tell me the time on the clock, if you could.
10:38:53
